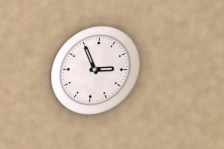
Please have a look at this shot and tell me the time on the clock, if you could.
2:55
